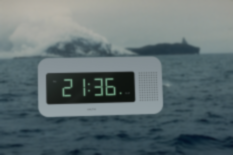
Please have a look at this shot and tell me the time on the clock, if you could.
21:36
